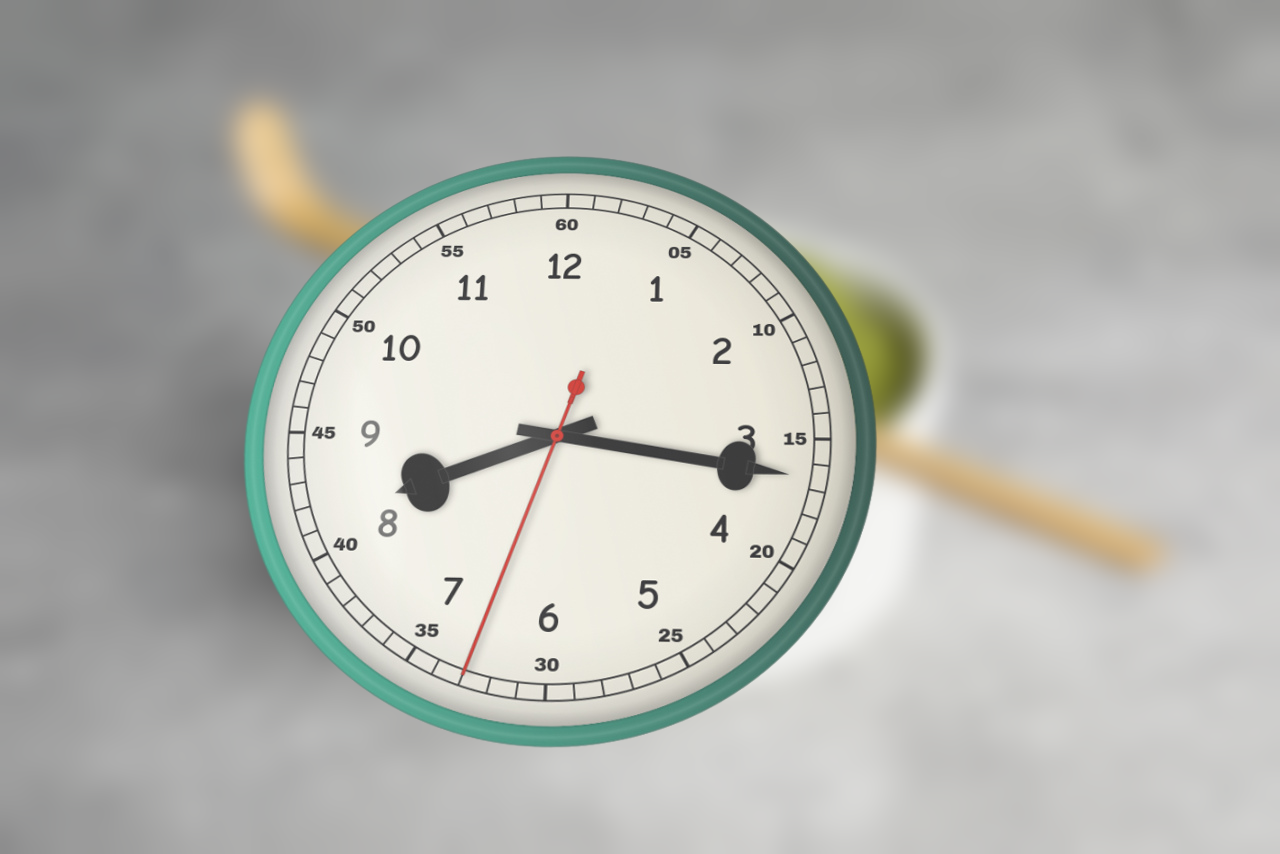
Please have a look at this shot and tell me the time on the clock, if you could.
8:16:33
